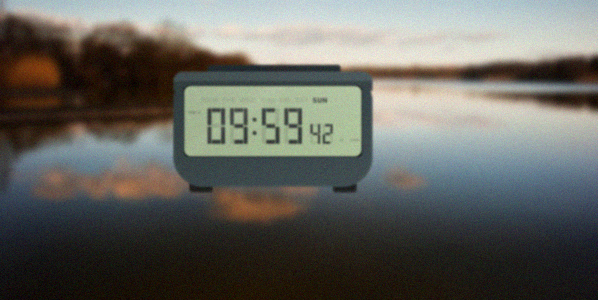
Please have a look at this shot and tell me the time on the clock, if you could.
9:59:42
